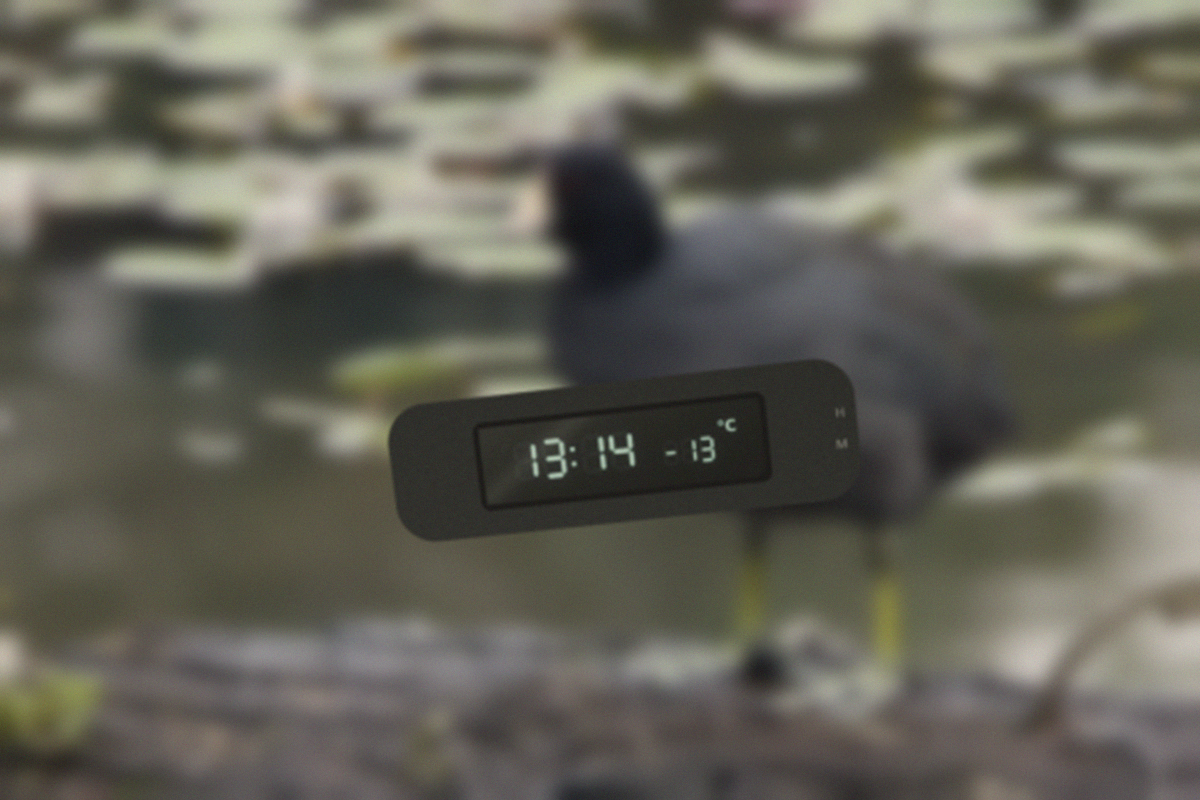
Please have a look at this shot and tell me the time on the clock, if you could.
13:14
